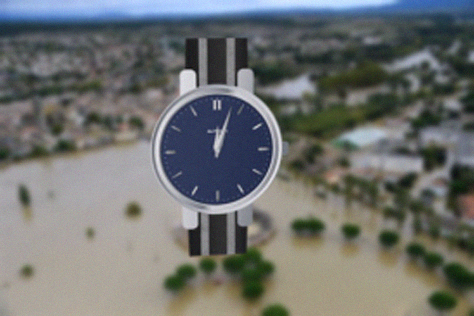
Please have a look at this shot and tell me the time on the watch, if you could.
12:03
